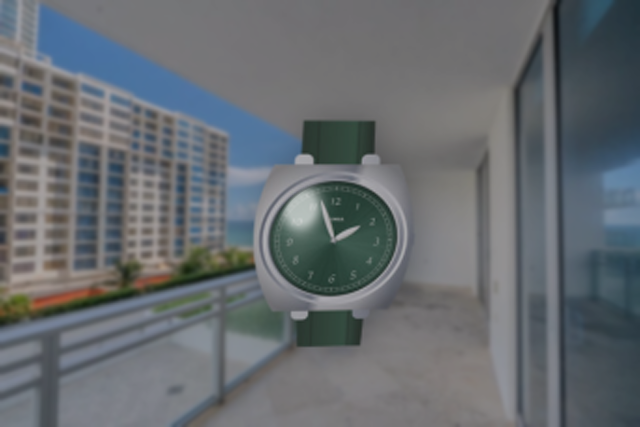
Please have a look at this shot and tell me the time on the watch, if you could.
1:57
